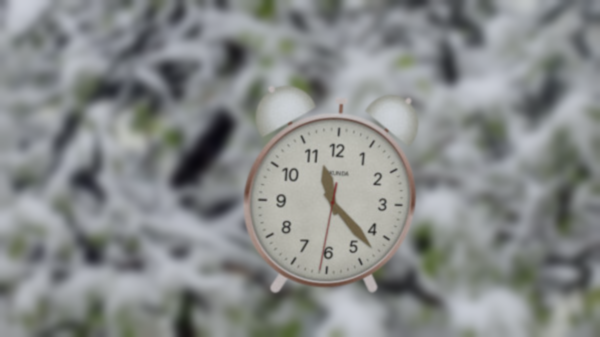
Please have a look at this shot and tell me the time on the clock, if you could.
11:22:31
